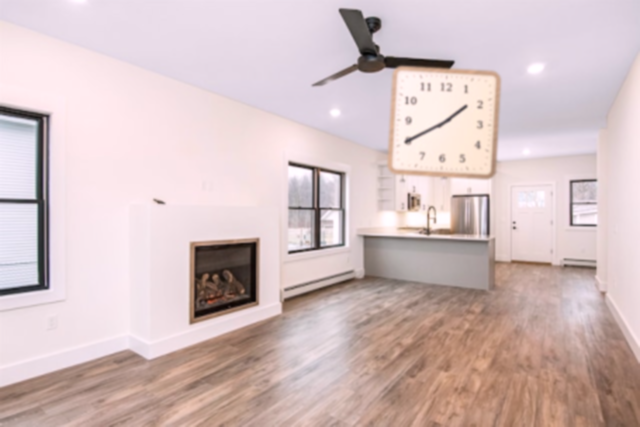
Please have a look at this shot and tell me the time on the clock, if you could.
1:40
